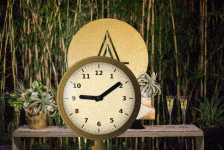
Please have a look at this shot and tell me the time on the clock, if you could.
9:09
